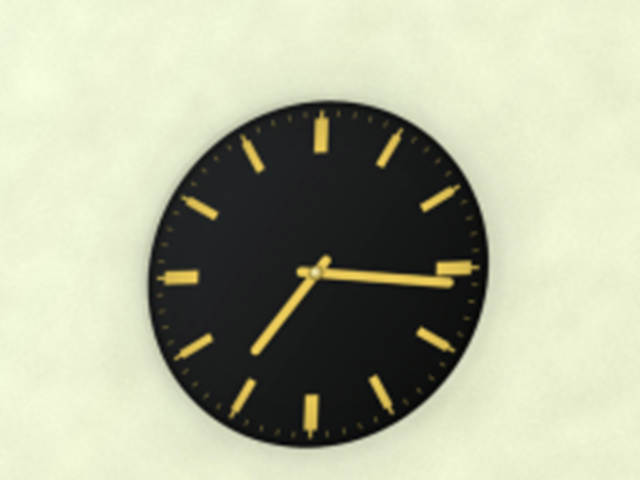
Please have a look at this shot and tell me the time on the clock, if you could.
7:16
